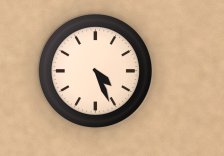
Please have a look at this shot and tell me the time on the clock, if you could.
4:26
